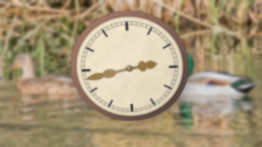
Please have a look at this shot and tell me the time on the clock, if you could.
2:43
